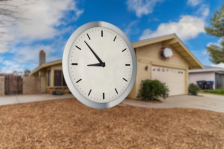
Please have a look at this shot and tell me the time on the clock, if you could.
8:53
